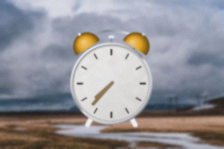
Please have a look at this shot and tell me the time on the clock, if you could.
7:37
